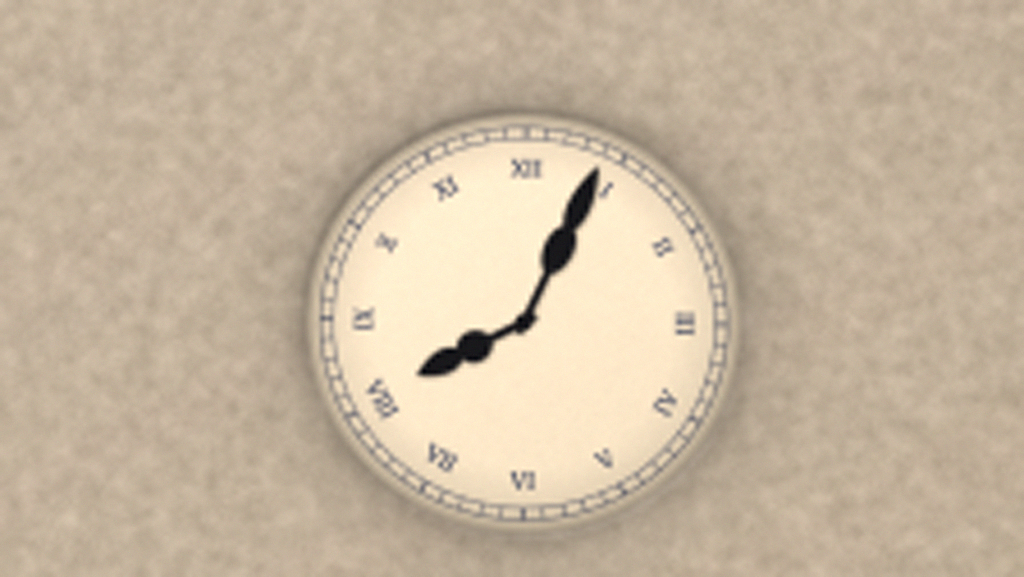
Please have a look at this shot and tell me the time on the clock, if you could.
8:04
